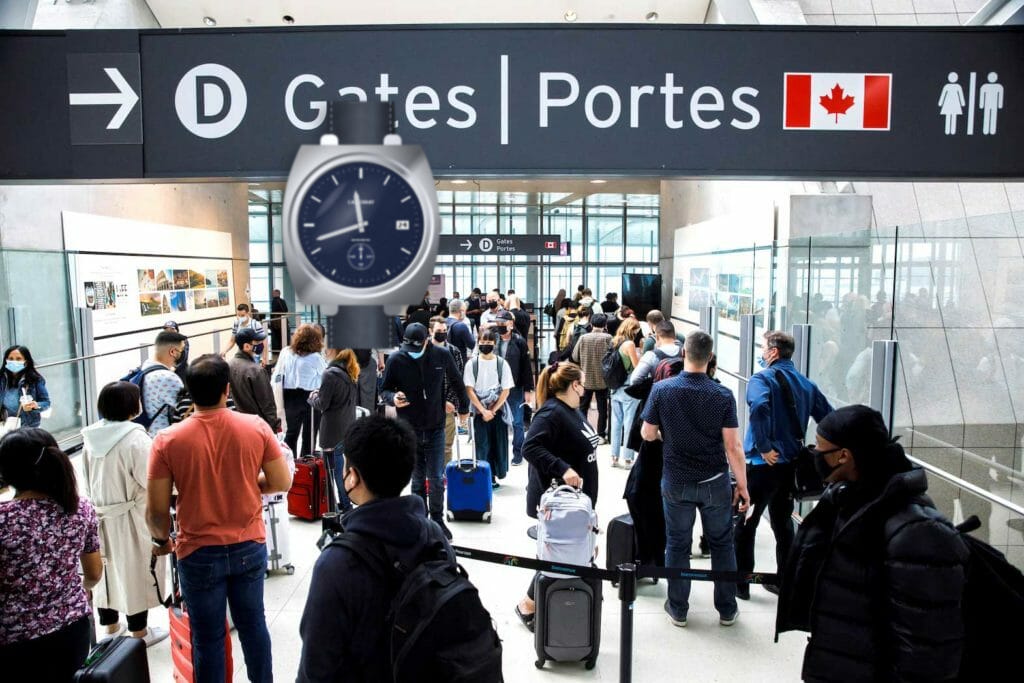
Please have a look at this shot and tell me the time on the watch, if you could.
11:42
